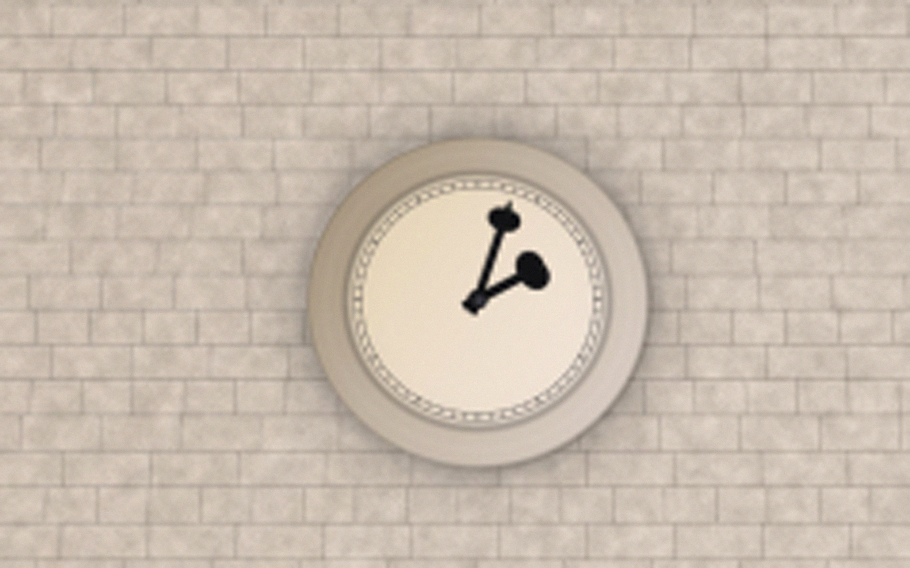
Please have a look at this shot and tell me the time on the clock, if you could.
2:03
